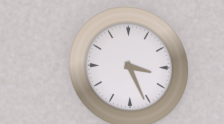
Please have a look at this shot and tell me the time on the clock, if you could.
3:26
